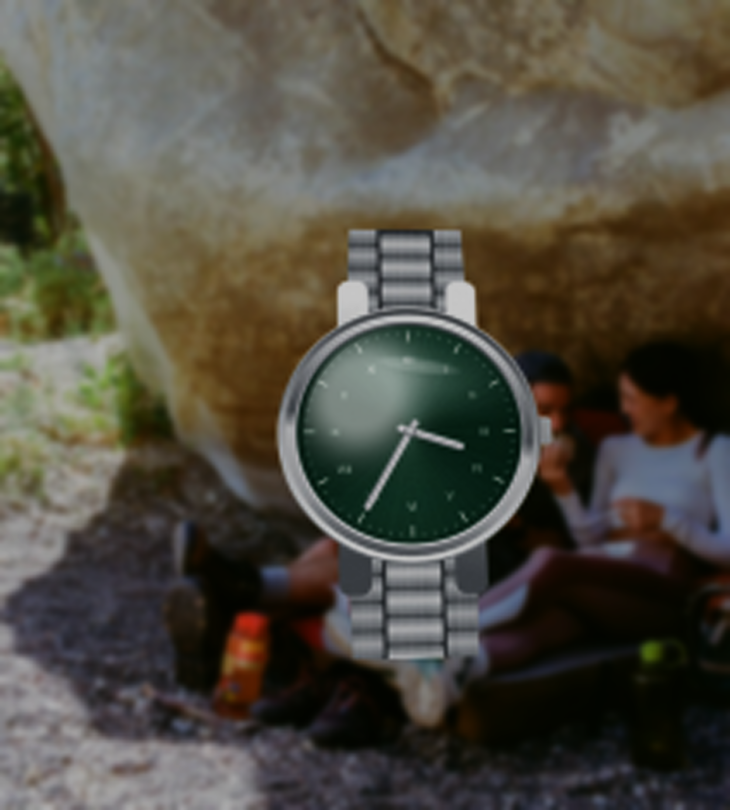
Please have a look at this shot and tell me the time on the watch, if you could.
3:35
